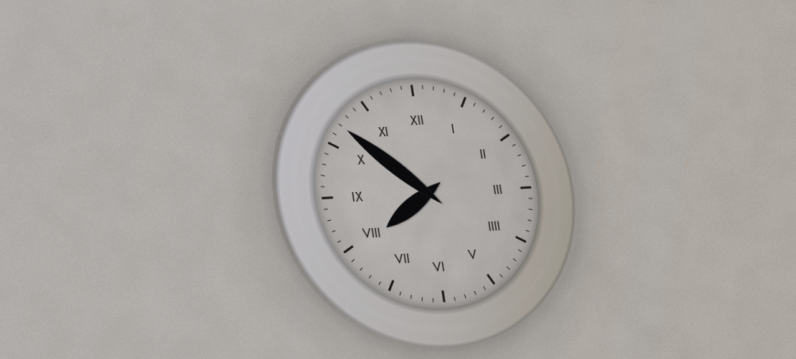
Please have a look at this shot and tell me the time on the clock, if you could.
7:52
